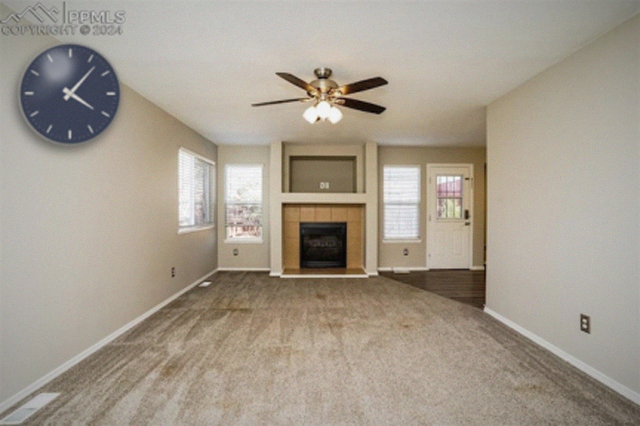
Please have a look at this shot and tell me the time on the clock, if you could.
4:07
